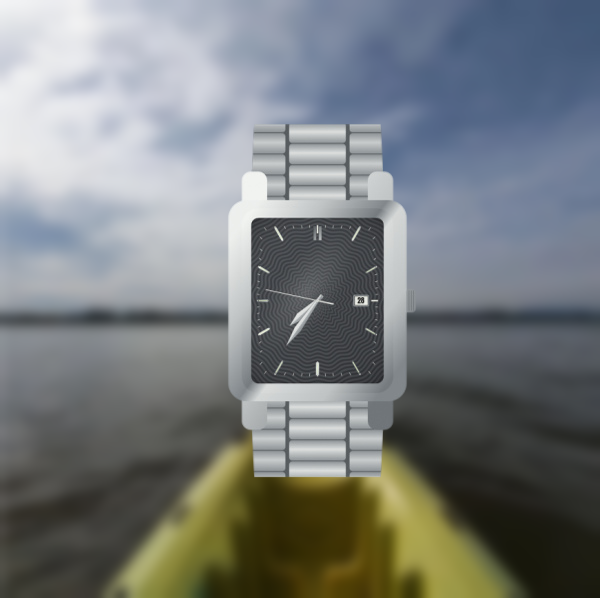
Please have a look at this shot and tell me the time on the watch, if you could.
7:35:47
